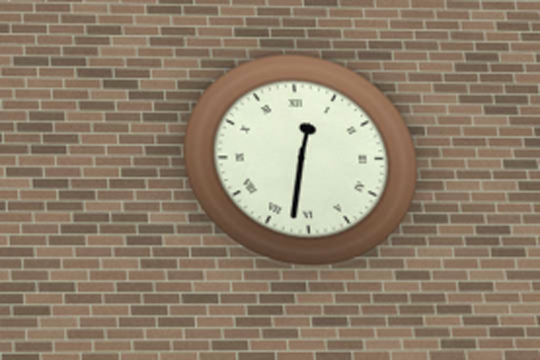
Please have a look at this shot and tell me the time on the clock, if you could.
12:32
